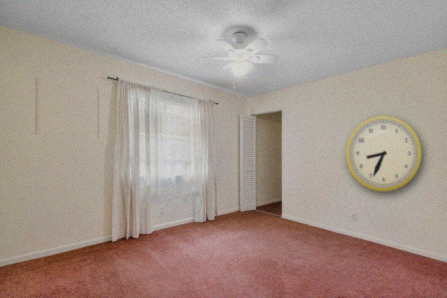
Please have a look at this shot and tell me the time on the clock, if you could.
8:34
